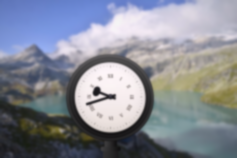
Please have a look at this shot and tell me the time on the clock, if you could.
9:42
